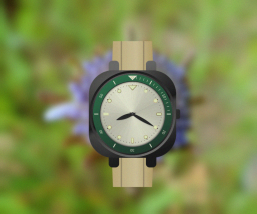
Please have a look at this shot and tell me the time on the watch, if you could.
8:20
